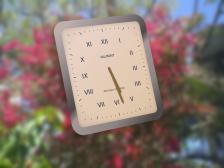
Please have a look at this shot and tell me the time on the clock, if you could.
5:28
